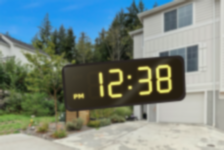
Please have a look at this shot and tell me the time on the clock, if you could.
12:38
